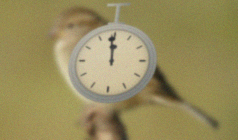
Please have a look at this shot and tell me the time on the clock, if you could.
11:59
